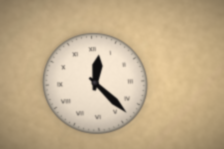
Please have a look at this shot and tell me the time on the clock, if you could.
12:23
